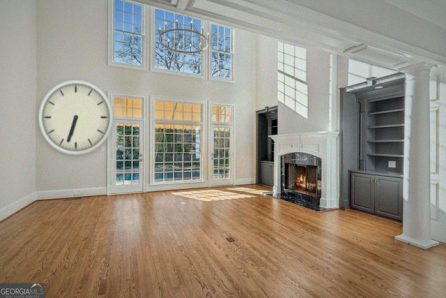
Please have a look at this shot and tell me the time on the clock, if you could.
6:33
